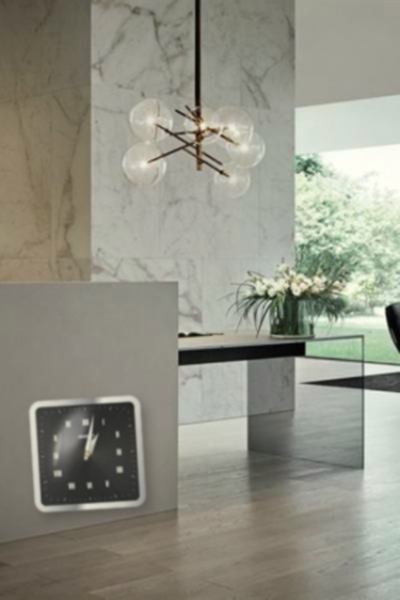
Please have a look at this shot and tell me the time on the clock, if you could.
1:02
